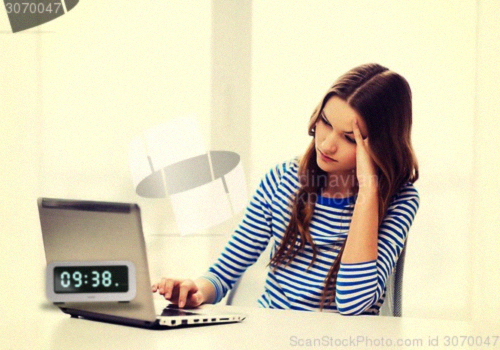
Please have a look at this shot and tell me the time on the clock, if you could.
9:38
